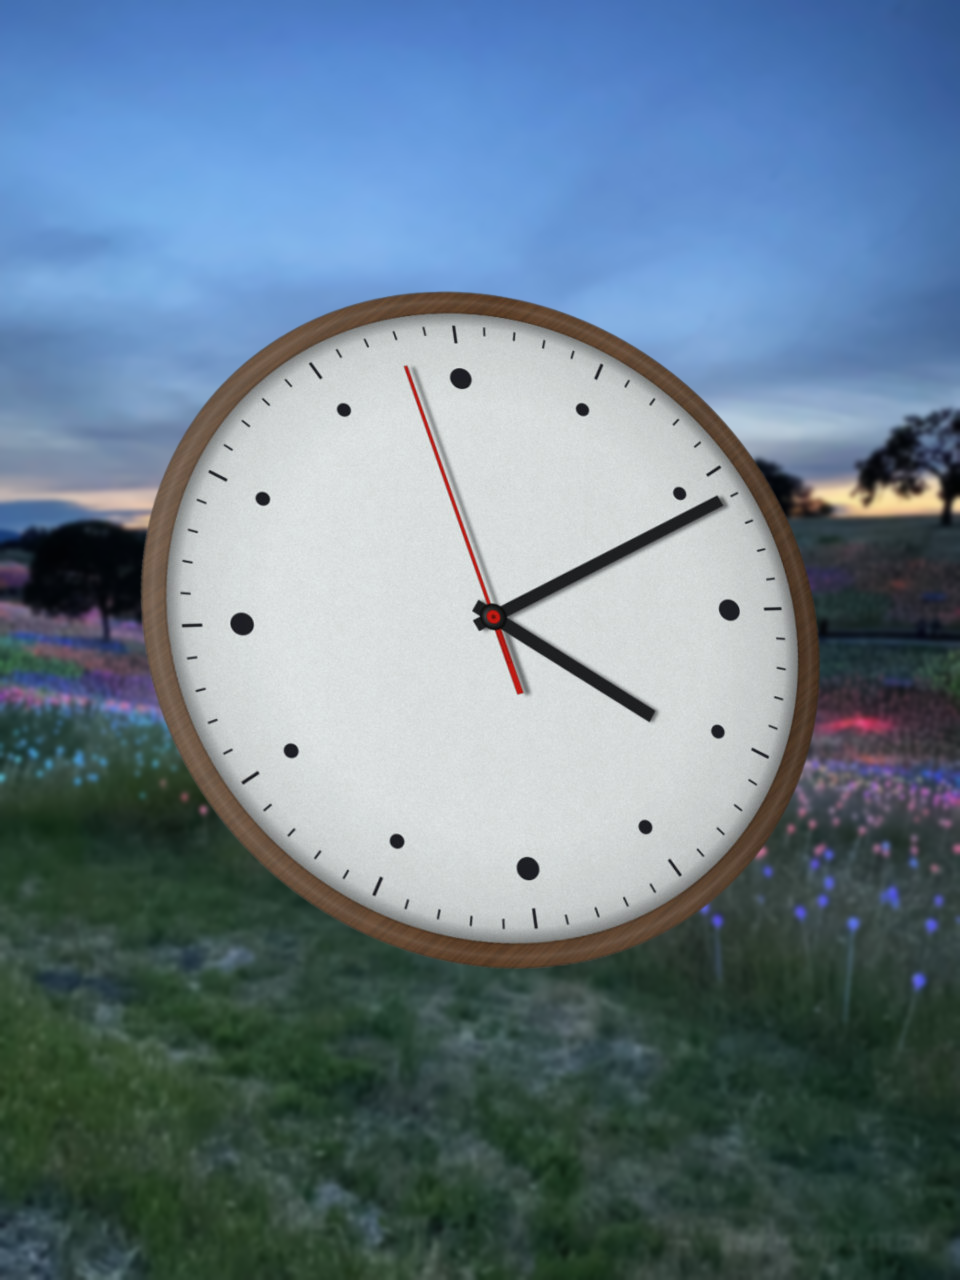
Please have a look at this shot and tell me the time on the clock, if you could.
4:10:58
